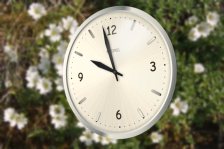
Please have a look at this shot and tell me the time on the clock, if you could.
9:58
